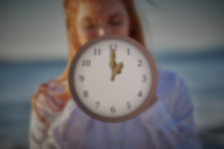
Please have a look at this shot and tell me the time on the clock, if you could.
1:00
